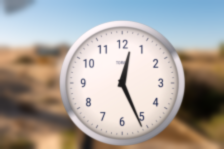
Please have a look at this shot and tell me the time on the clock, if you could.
12:26
